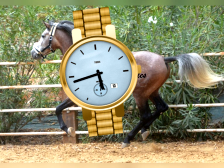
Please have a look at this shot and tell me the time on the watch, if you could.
5:43
